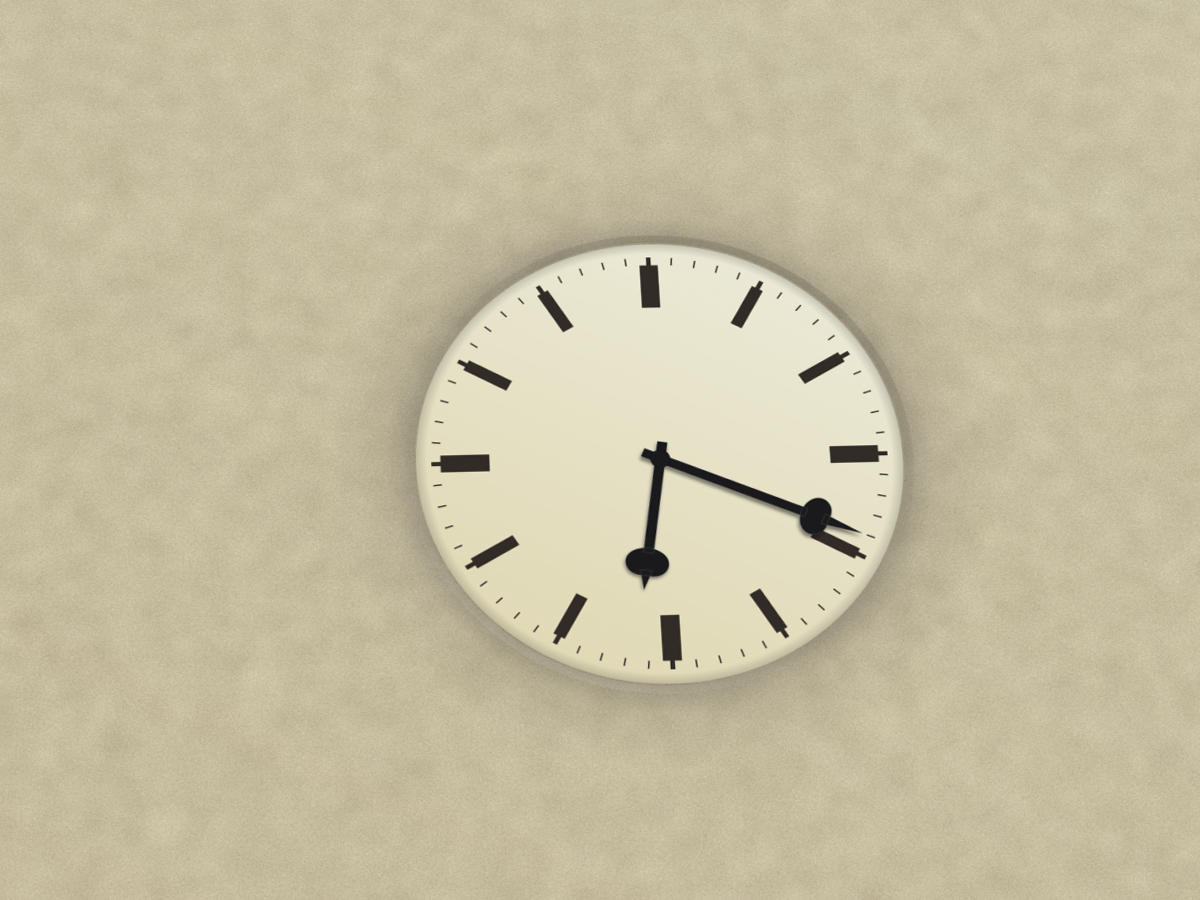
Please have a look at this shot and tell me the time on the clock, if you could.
6:19
